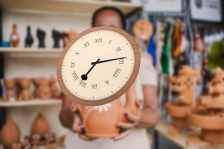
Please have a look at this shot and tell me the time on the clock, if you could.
7:14
